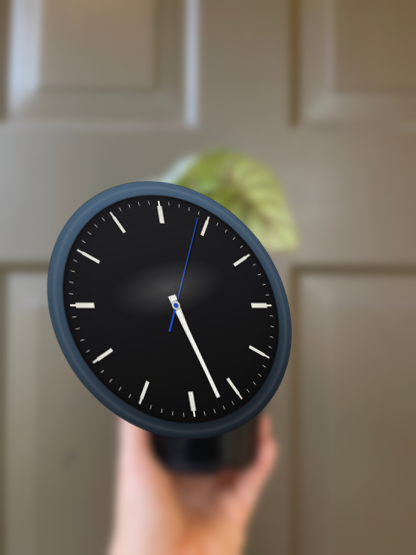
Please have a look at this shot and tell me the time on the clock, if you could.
5:27:04
